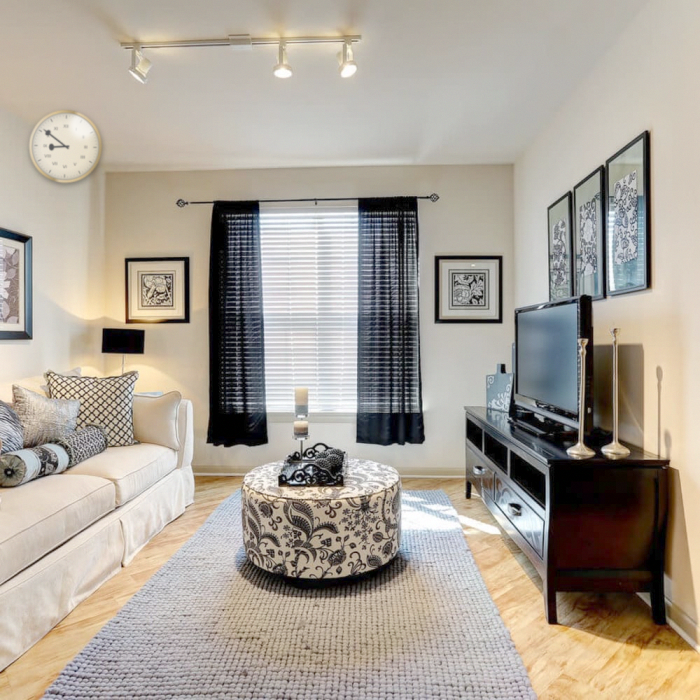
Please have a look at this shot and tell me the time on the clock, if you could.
8:51
